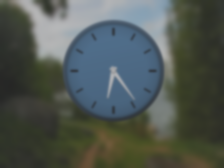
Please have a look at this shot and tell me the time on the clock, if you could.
6:24
